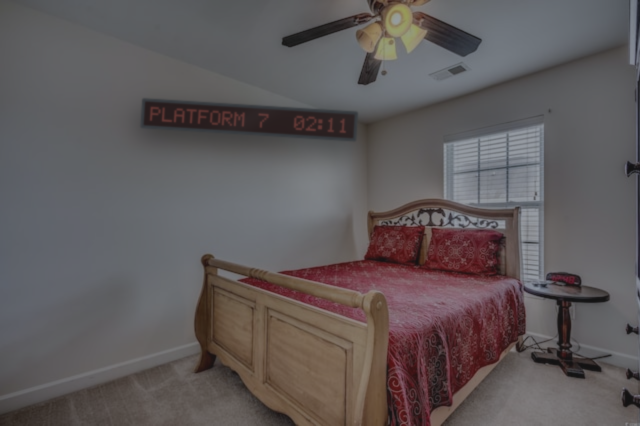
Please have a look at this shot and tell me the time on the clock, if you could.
2:11
